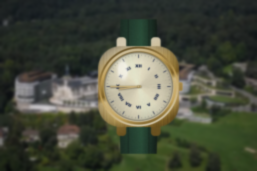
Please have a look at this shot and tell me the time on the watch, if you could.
8:45
